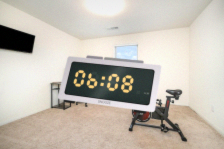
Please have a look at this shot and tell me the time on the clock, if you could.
6:08
